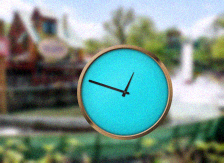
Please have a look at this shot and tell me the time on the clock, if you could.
12:48
